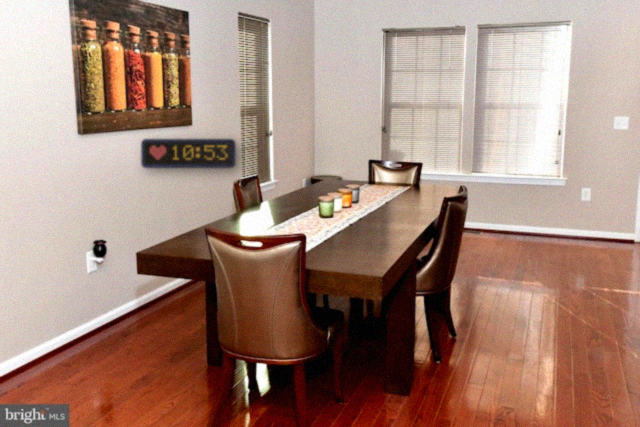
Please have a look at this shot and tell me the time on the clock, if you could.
10:53
